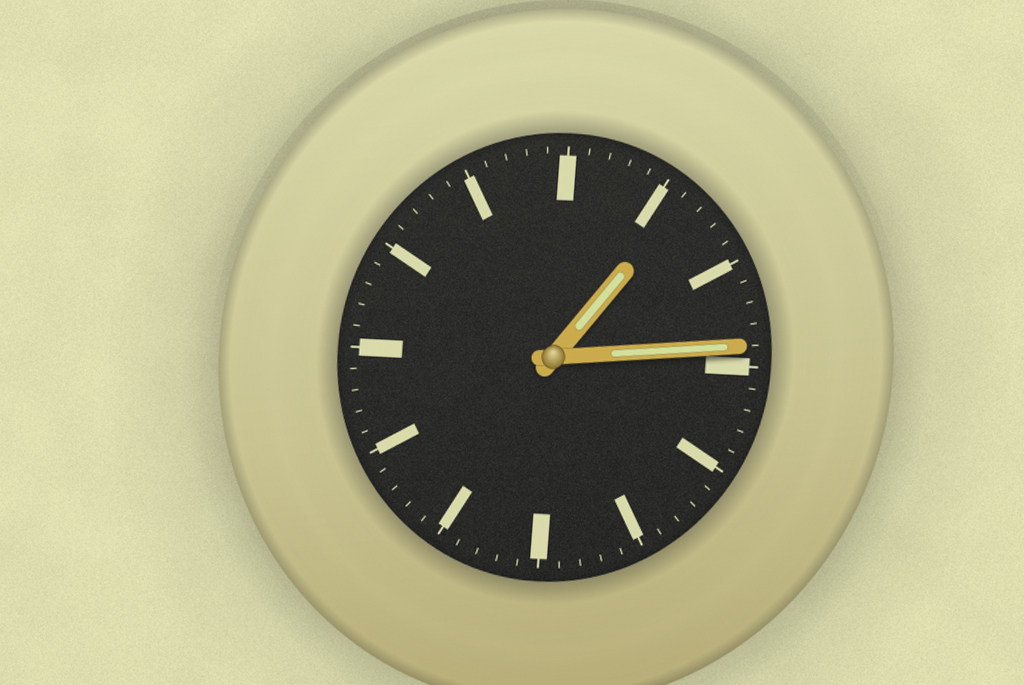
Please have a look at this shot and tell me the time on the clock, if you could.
1:14
